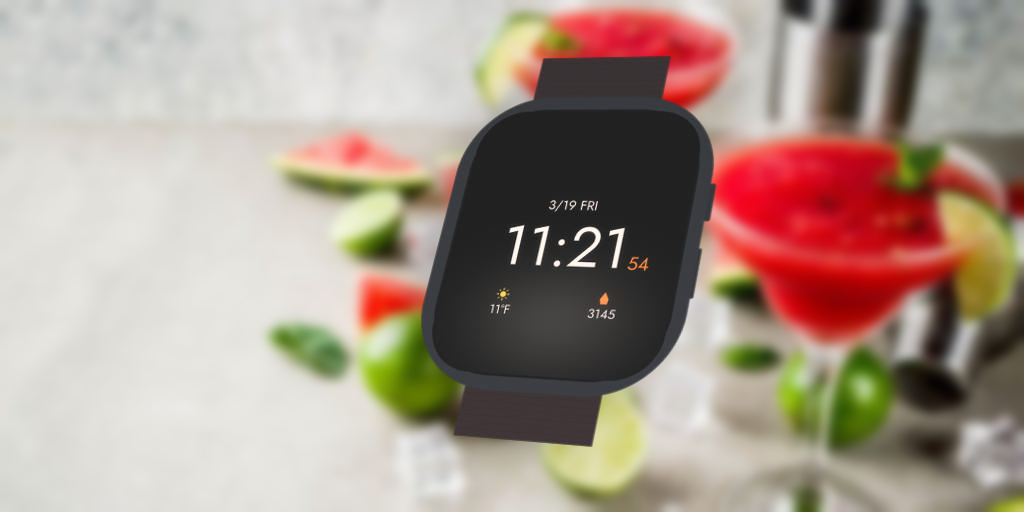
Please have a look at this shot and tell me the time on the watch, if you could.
11:21:54
